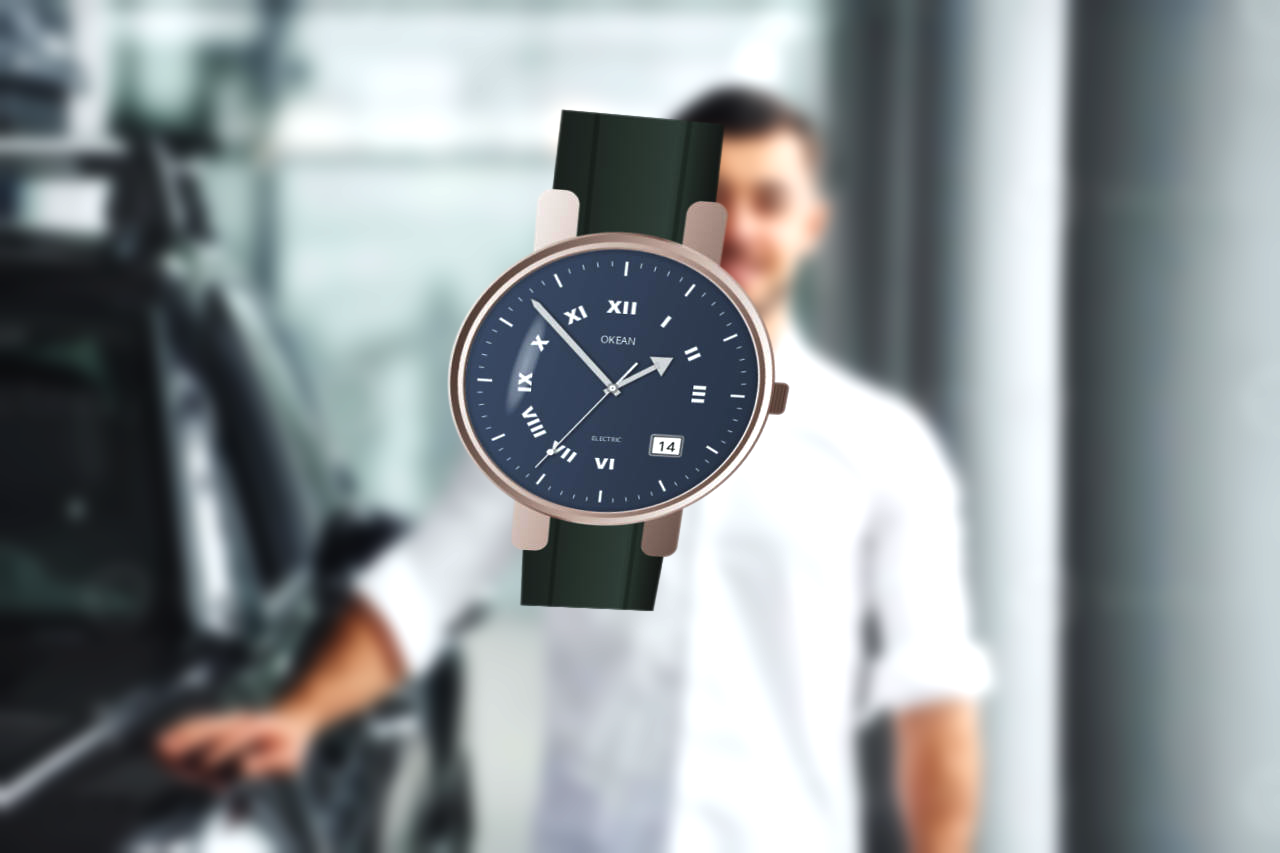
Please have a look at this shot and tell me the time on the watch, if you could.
1:52:36
